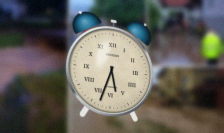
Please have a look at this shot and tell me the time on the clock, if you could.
5:33
